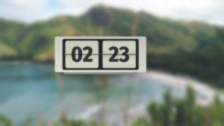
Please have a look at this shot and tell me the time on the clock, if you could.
2:23
